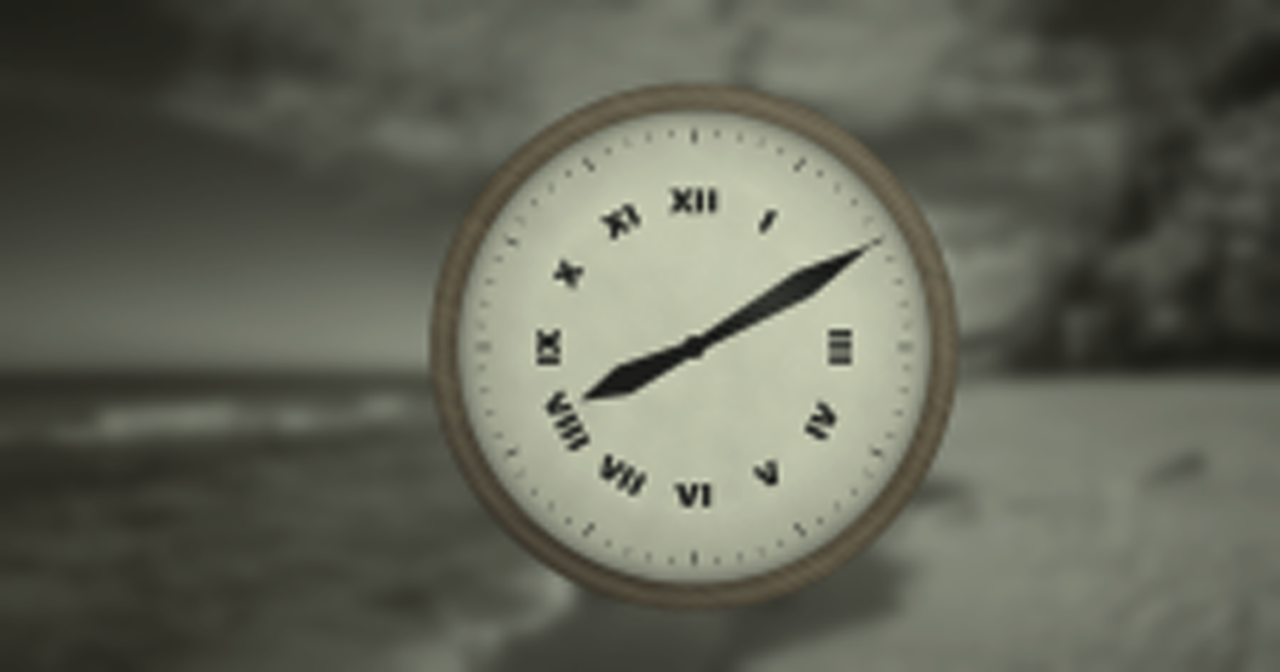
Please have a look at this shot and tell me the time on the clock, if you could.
8:10
